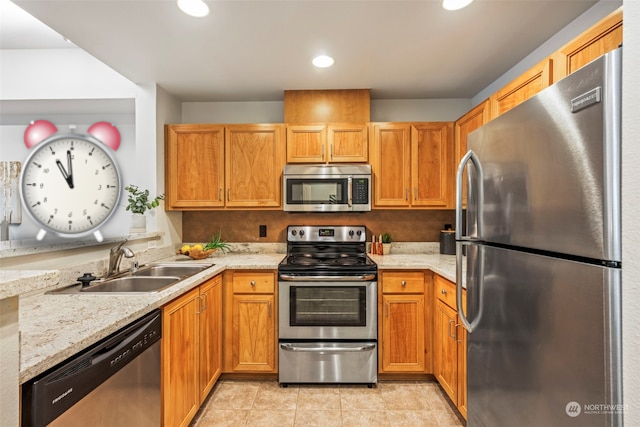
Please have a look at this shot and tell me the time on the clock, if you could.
10:59
